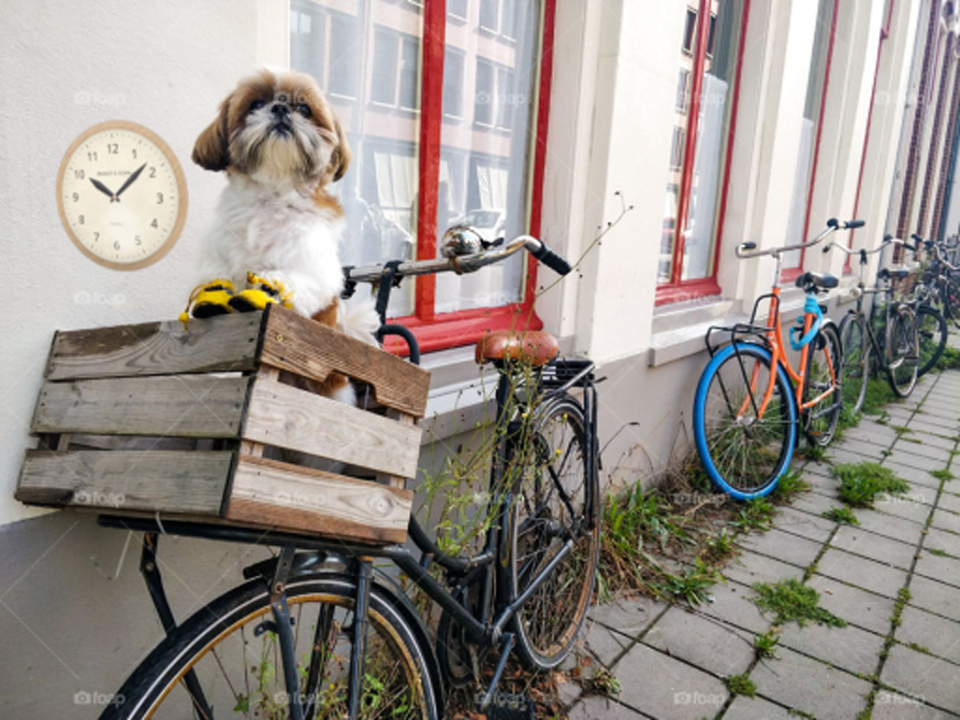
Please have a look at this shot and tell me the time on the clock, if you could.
10:08
